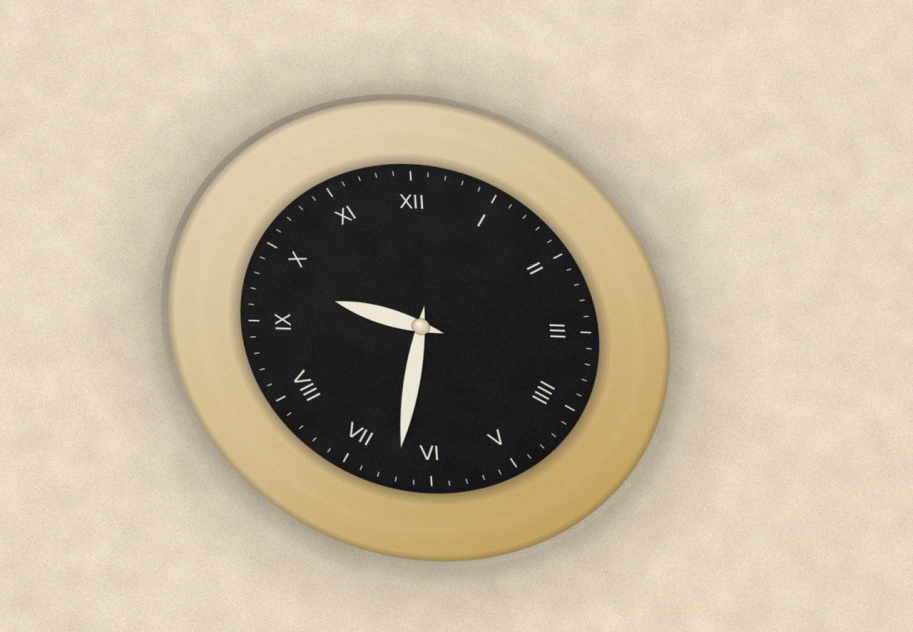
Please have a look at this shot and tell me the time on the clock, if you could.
9:32
